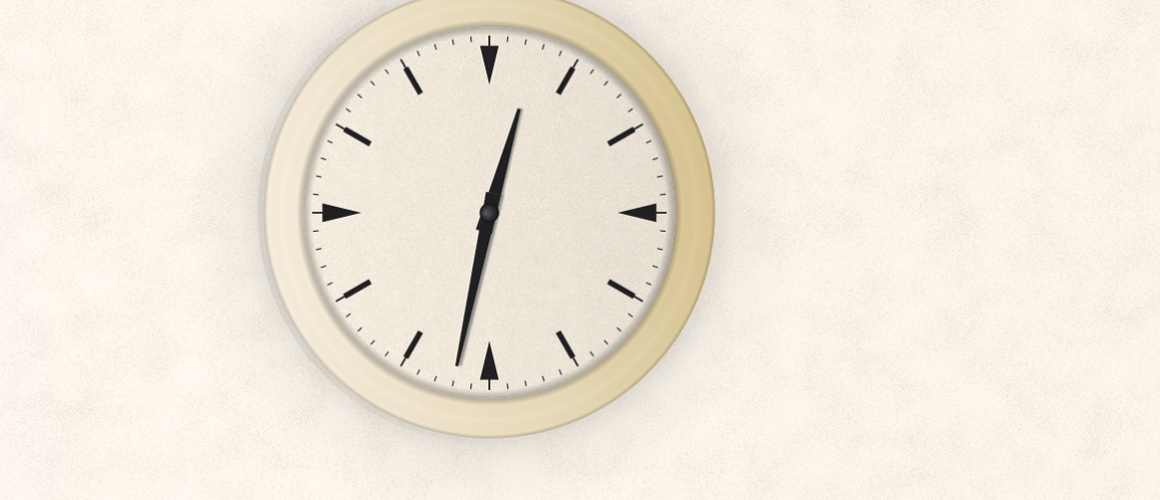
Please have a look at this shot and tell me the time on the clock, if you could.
12:32
